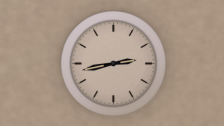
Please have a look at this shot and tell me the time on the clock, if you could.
2:43
